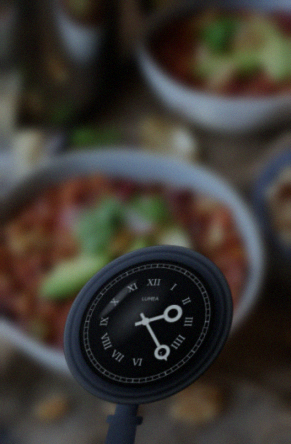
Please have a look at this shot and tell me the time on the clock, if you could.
2:24
